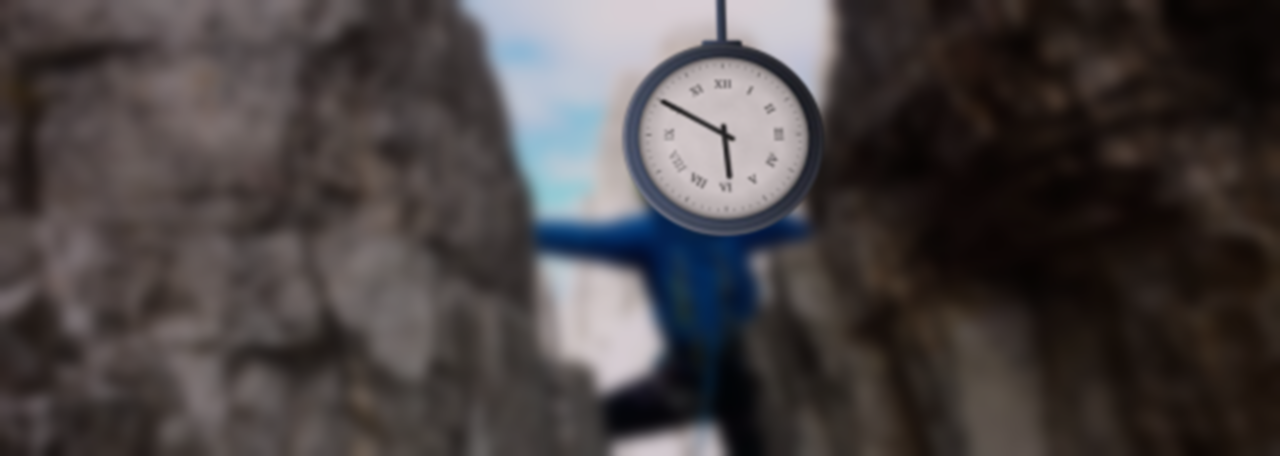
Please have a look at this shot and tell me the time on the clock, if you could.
5:50
